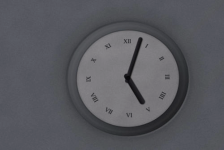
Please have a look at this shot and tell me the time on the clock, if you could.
5:03
